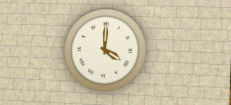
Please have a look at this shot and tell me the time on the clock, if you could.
4:00
